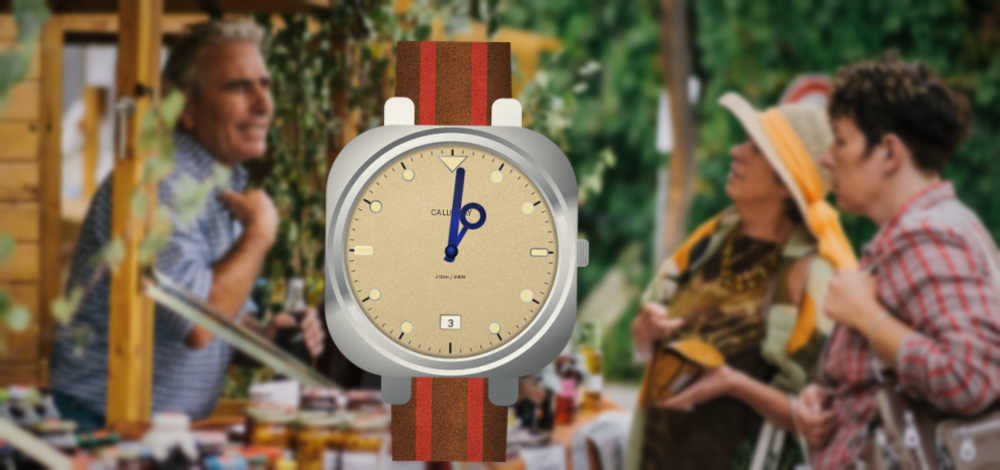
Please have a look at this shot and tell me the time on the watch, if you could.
1:01
